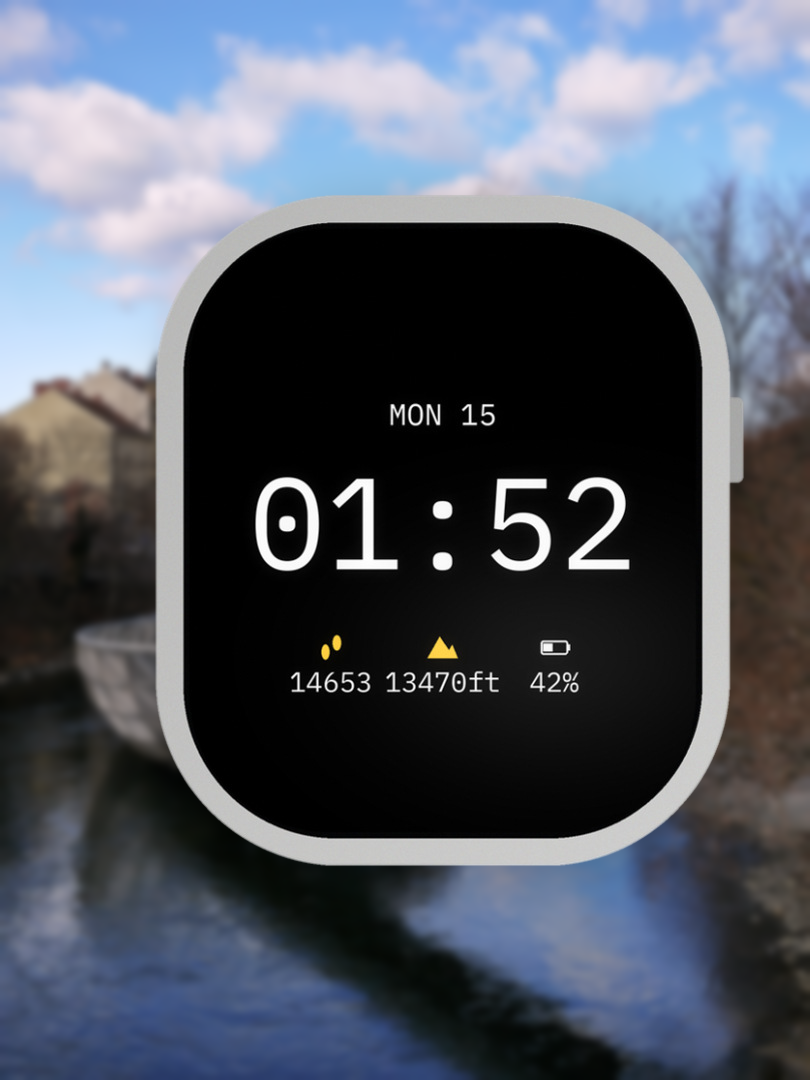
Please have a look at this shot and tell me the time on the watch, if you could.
1:52
